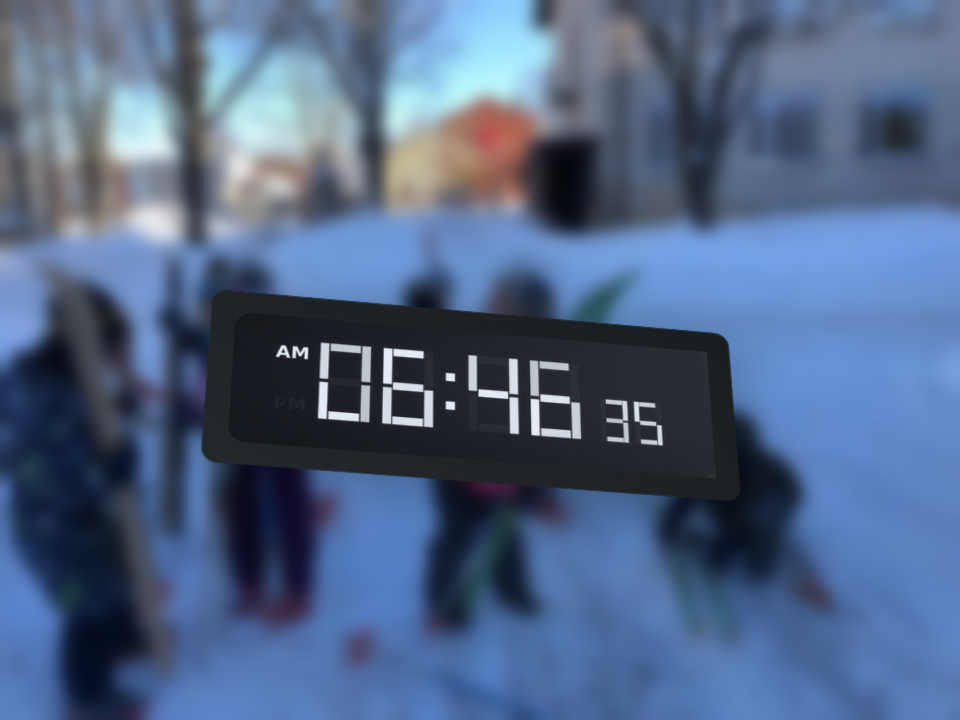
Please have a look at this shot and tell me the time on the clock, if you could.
6:46:35
